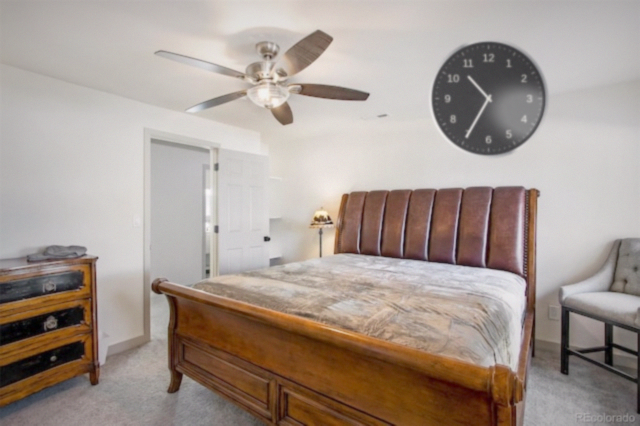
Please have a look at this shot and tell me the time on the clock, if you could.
10:35
